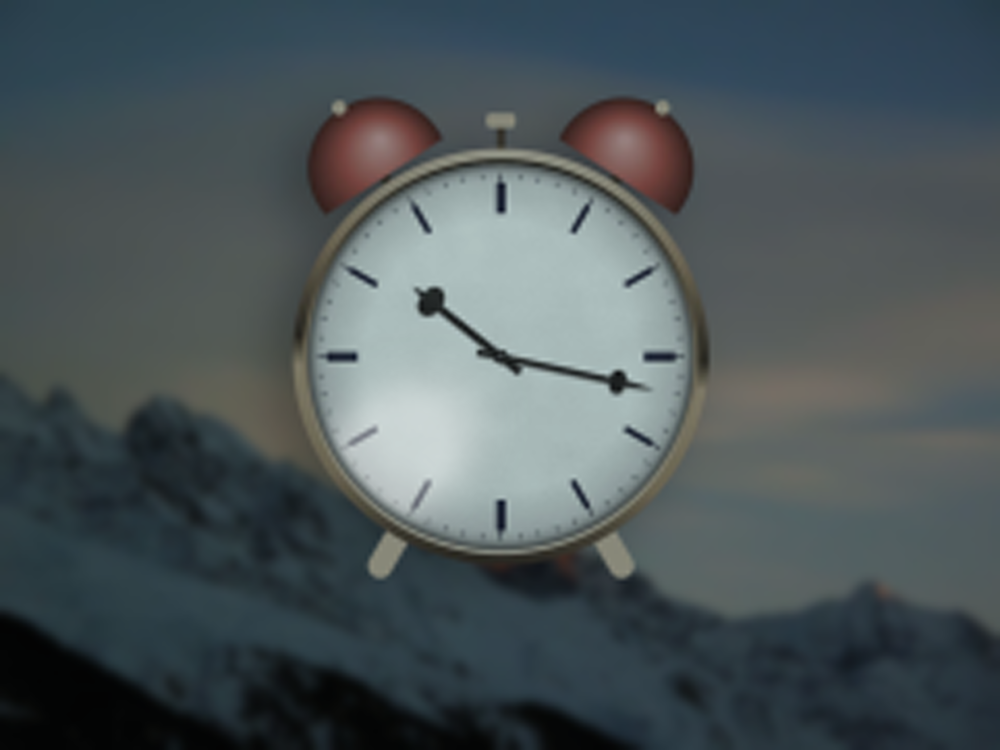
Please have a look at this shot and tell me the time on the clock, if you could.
10:17
